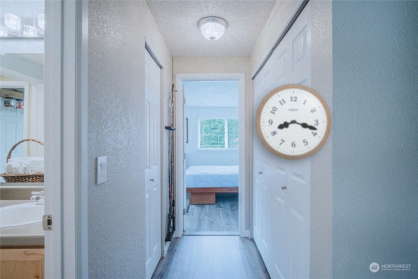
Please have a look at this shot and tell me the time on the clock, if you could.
8:18
